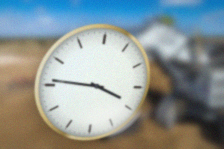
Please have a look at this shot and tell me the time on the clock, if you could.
3:46
